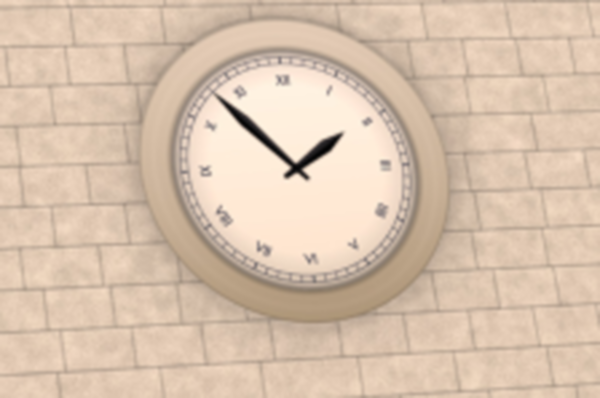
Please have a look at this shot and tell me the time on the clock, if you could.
1:53
